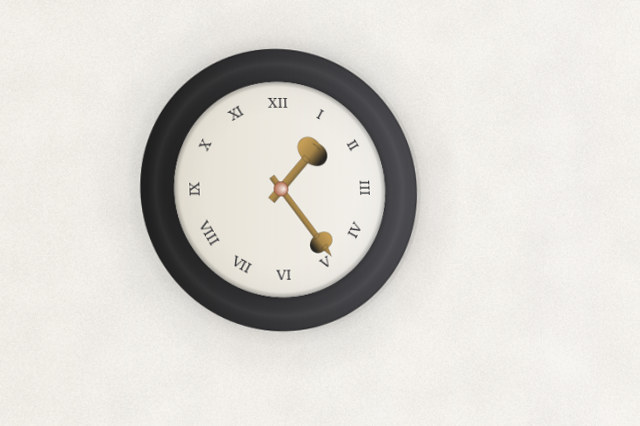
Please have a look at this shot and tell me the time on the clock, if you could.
1:24
